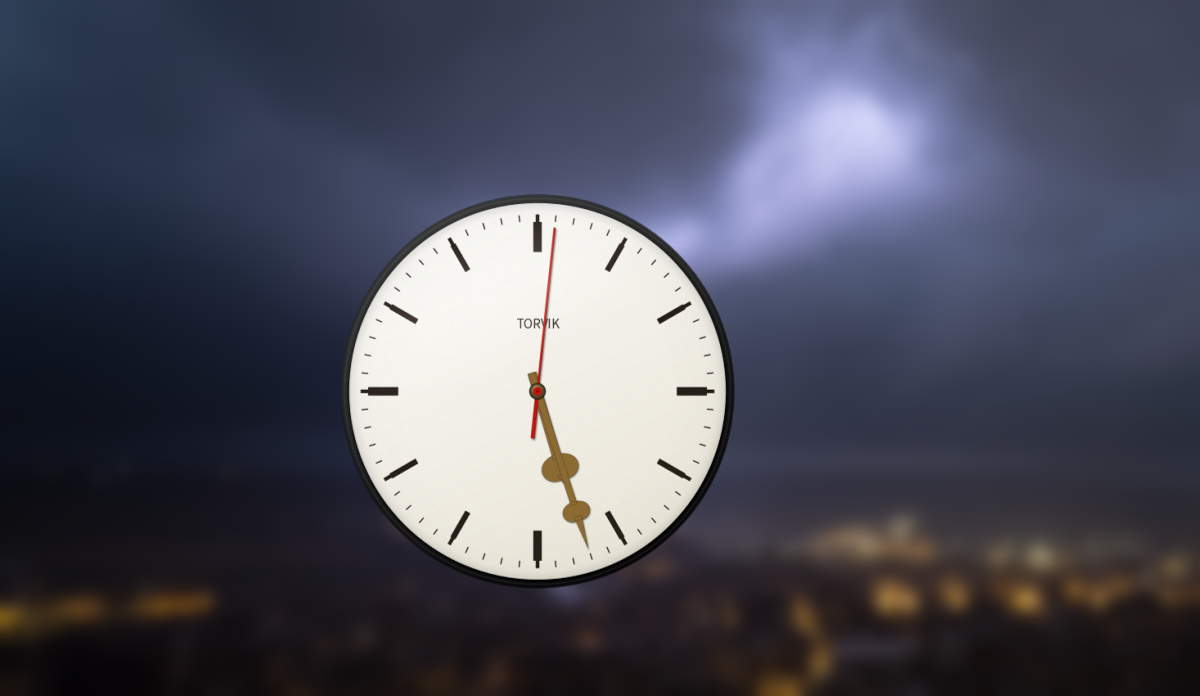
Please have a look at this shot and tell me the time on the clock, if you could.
5:27:01
